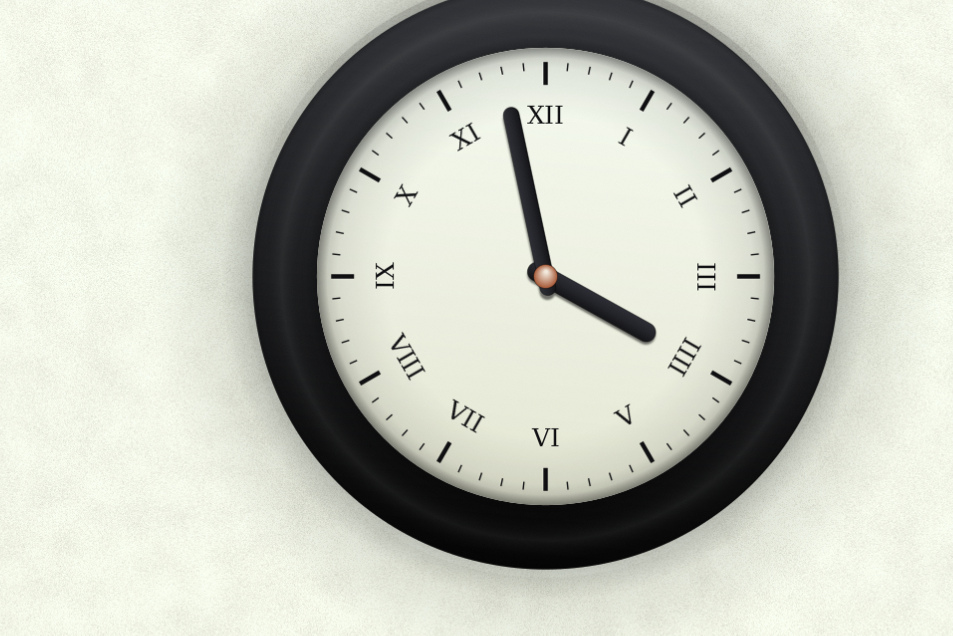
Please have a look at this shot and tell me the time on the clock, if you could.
3:58
